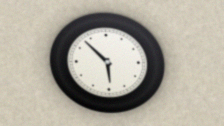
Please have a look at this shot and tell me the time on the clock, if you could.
5:53
